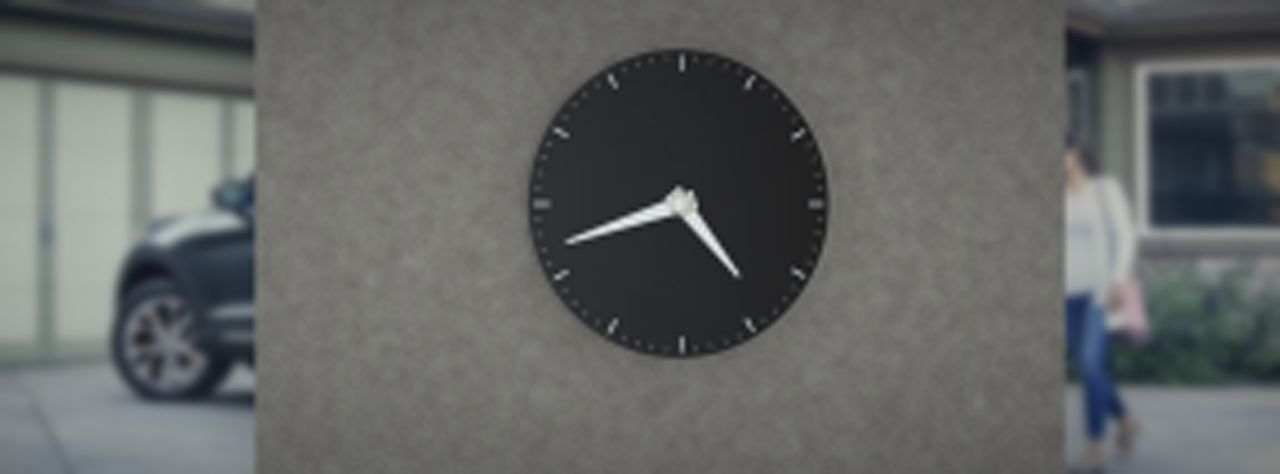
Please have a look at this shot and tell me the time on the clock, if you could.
4:42
